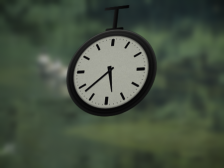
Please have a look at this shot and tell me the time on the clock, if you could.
5:38
